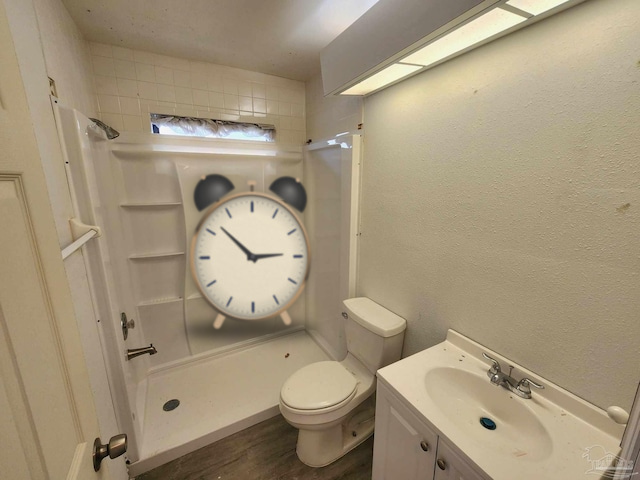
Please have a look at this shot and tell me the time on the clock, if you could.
2:52
